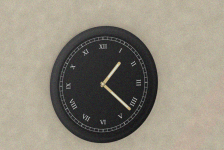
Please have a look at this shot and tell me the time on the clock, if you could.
1:22
